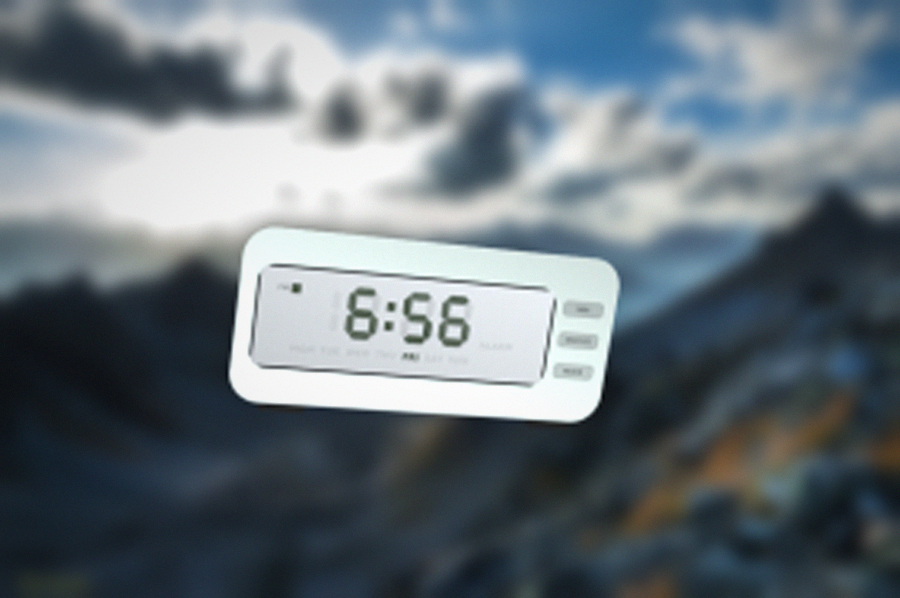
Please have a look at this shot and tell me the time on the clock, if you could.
6:56
